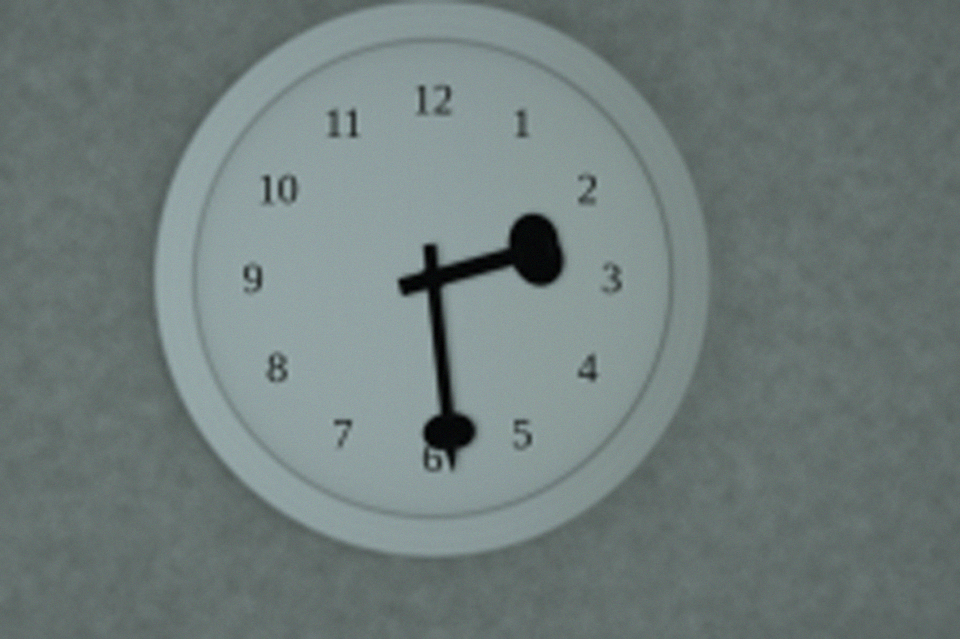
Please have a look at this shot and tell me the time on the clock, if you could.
2:29
